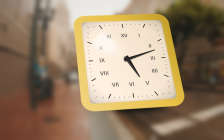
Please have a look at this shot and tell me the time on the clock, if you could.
5:12
